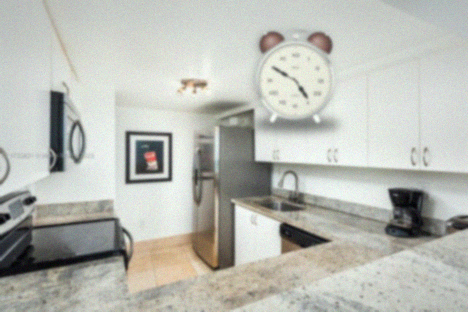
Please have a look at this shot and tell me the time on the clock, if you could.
4:50
